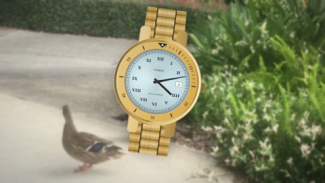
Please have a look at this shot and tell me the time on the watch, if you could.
4:12
